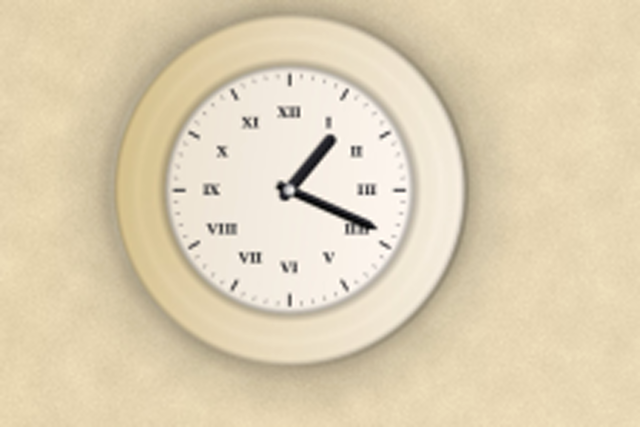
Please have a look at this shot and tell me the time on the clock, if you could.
1:19
